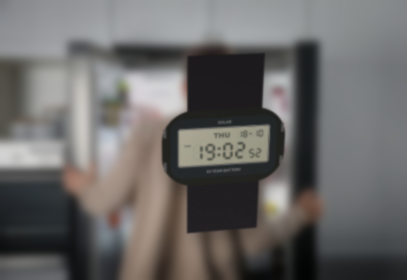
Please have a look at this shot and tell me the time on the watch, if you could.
19:02
